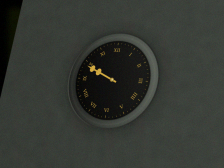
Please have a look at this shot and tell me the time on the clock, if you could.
9:49
